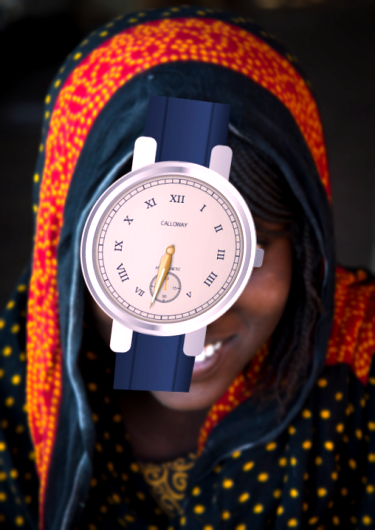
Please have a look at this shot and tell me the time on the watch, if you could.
6:32
